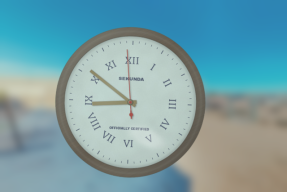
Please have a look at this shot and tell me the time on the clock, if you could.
8:50:59
